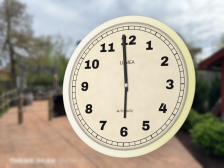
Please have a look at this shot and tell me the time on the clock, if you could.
5:59
